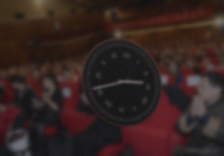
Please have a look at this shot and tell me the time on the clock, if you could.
2:41
